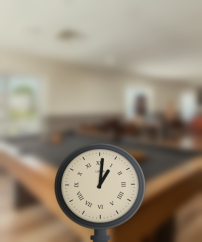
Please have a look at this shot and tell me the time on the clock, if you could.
1:01
